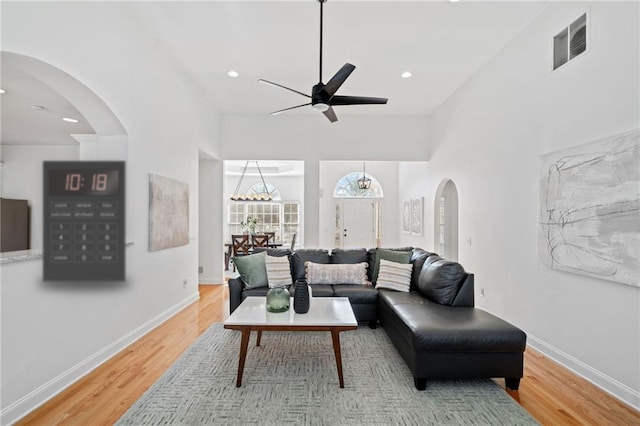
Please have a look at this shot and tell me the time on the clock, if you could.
10:18
